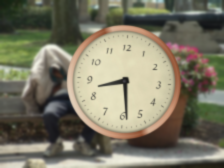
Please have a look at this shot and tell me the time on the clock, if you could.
8:29
